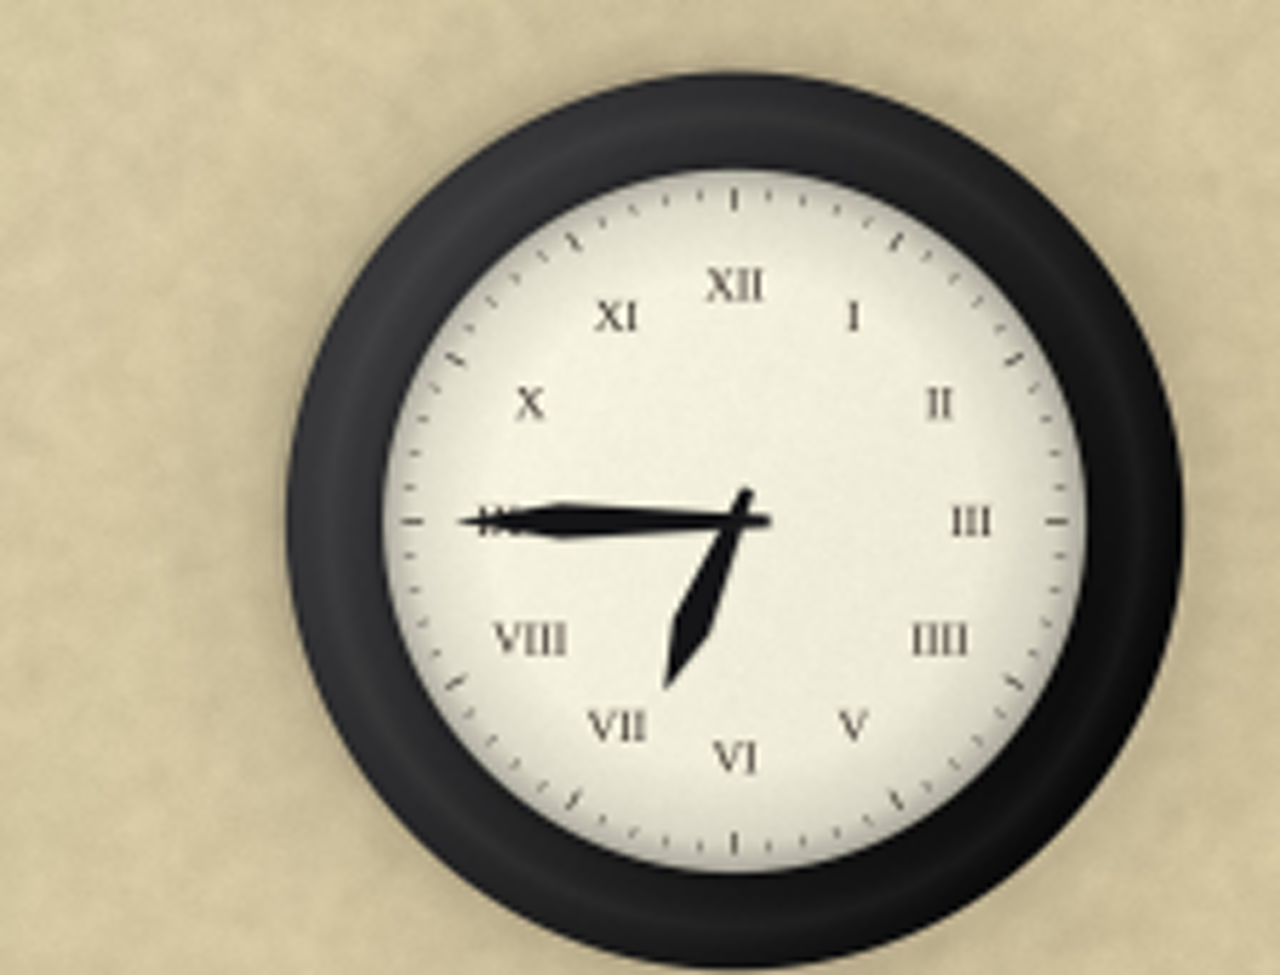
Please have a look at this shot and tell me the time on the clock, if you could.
6:45
